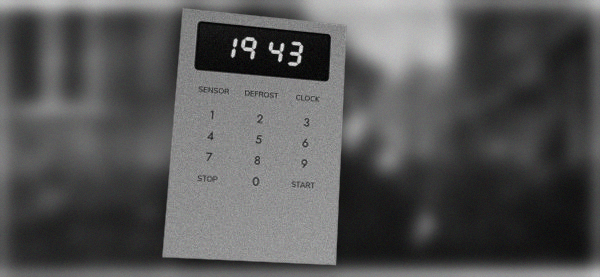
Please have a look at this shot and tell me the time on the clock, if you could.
19:43
